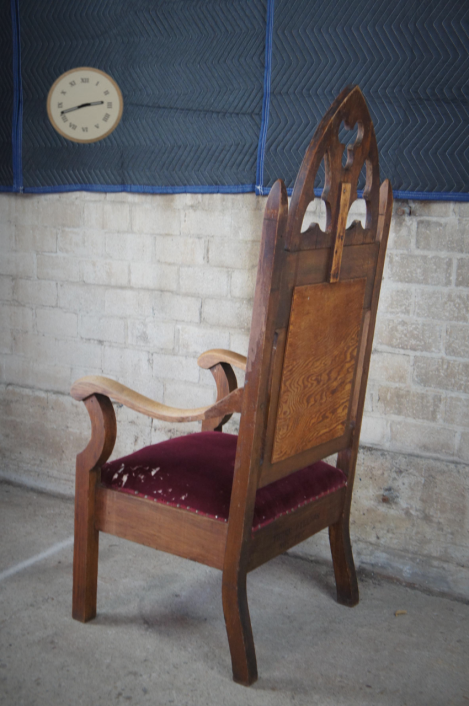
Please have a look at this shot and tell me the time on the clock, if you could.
2:42
